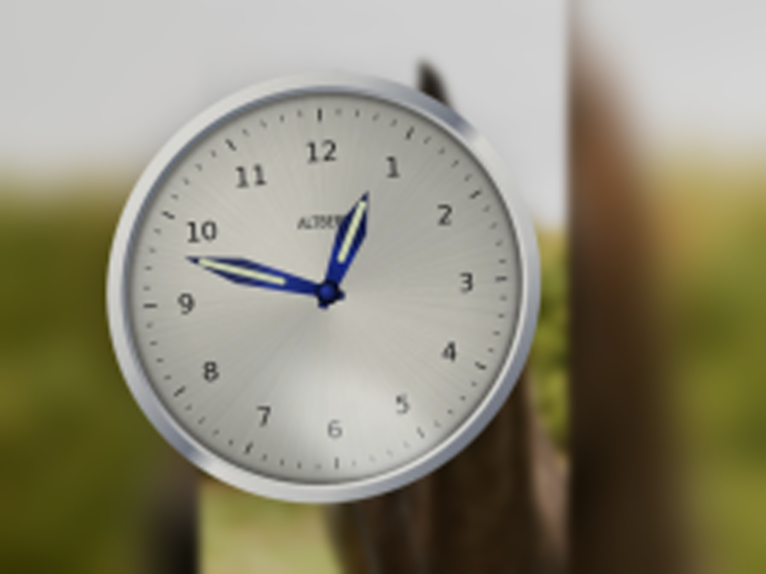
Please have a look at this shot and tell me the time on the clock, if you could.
12:48
